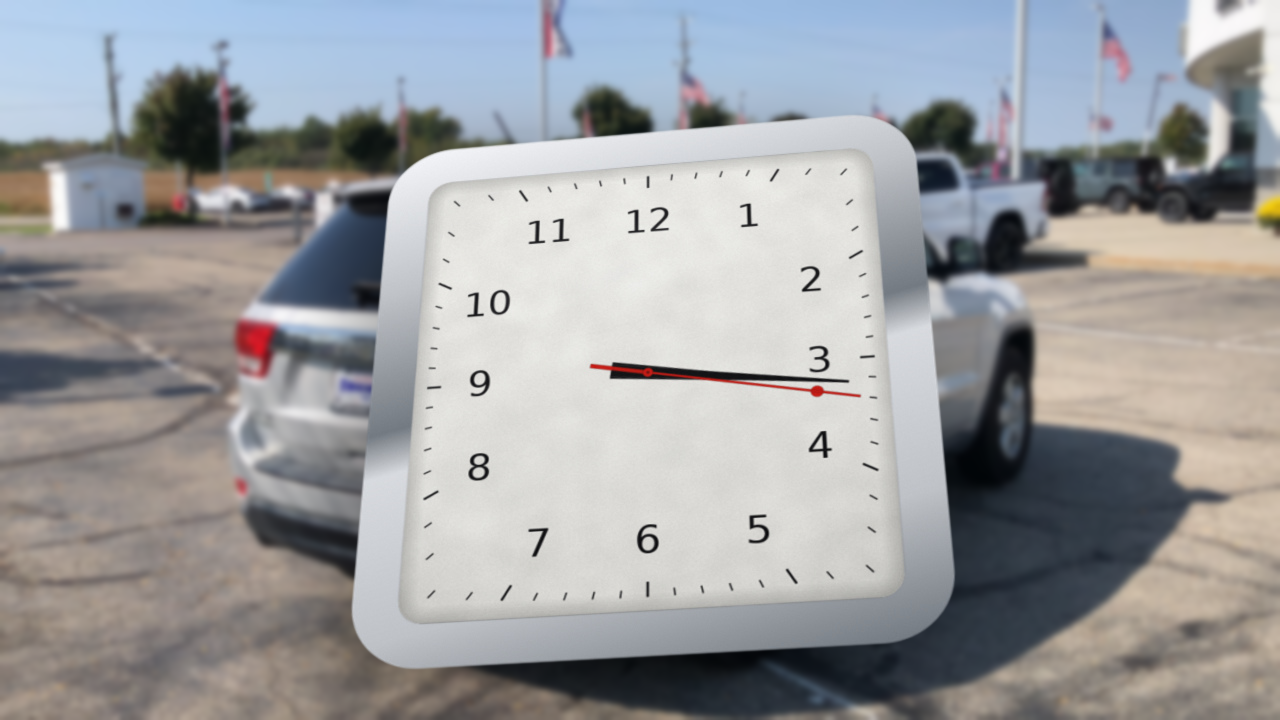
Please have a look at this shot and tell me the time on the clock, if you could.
3:16:17
